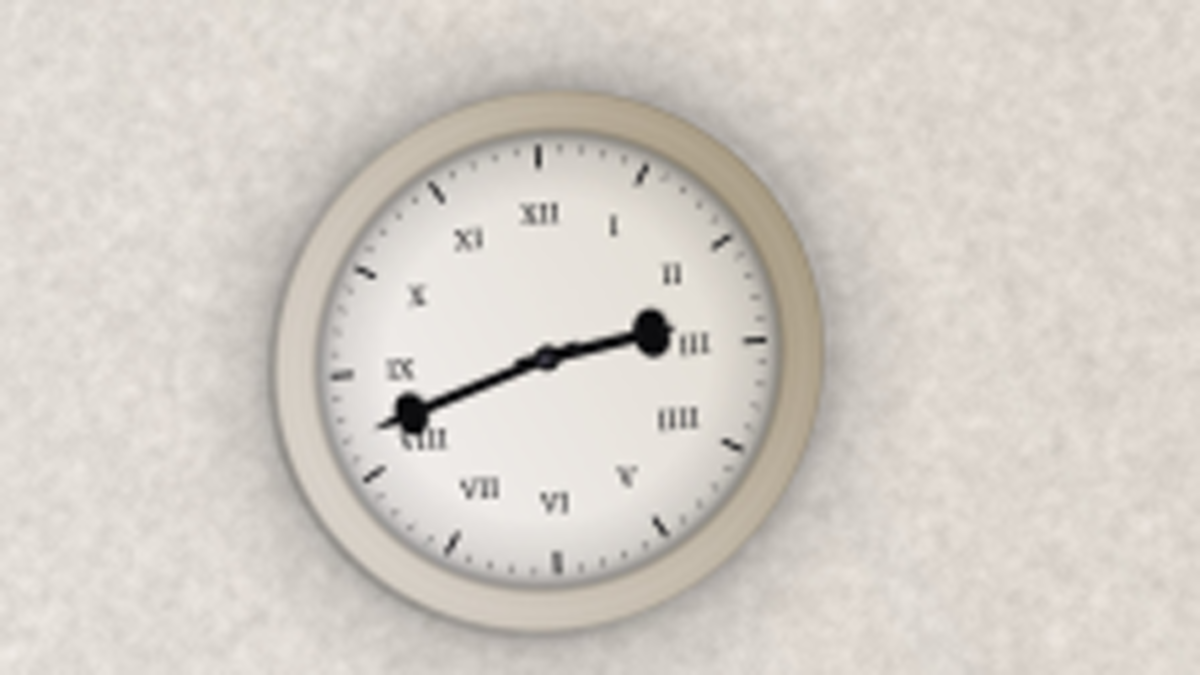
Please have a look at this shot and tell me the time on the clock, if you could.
2:42
